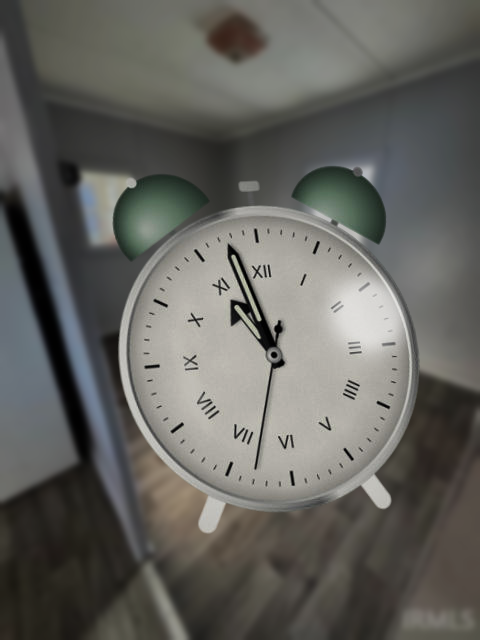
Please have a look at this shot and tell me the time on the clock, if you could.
10:57:33
